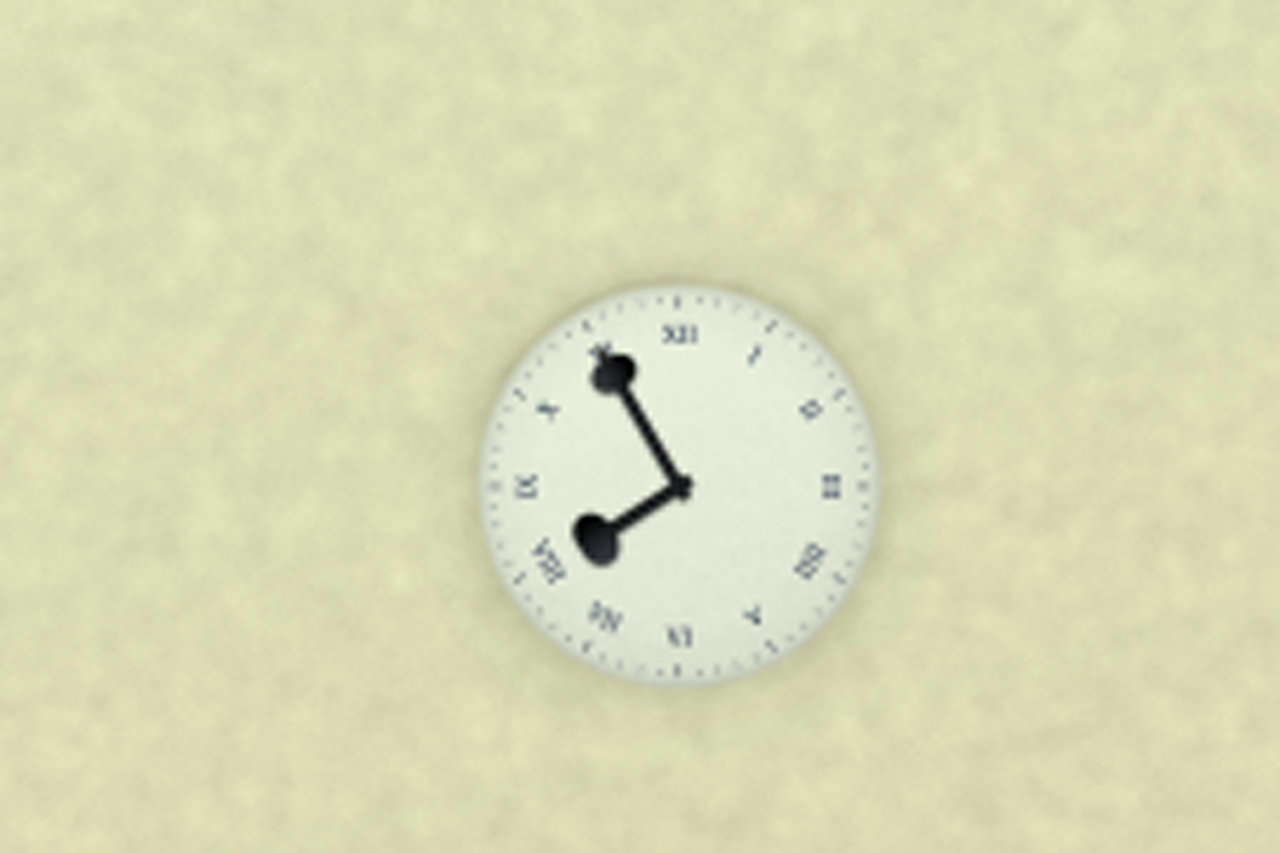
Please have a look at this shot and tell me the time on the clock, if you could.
7:55
